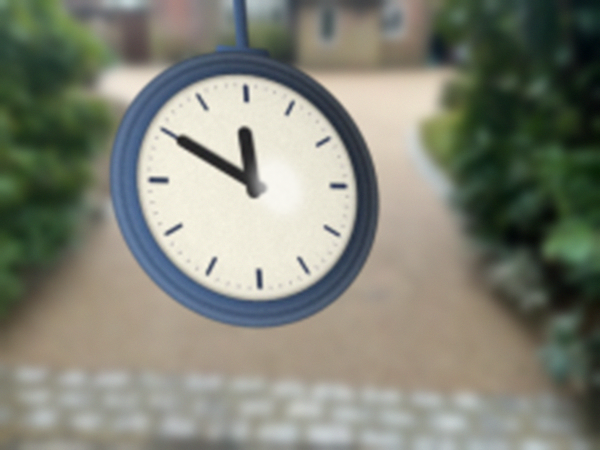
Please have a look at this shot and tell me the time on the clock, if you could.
11:50
